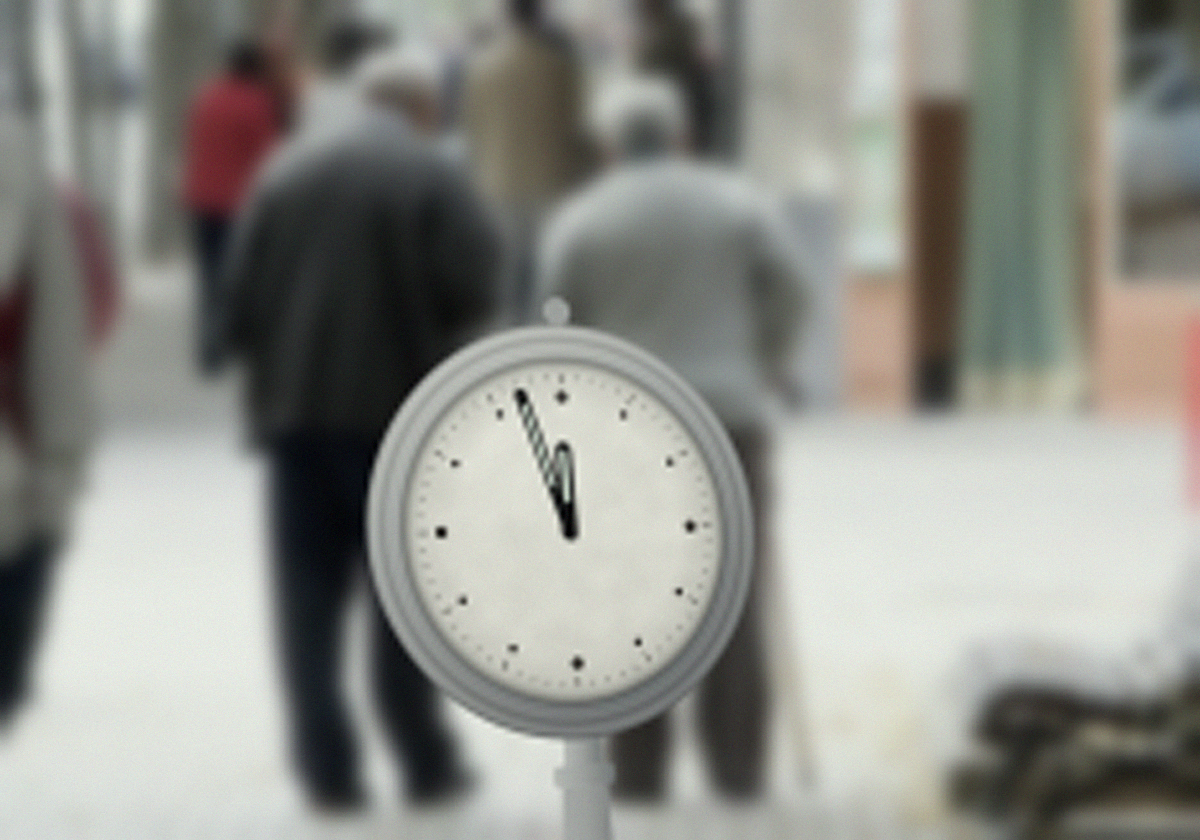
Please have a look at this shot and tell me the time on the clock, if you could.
11:57
